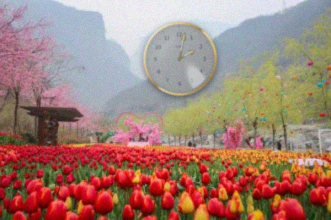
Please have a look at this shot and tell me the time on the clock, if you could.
2:02
